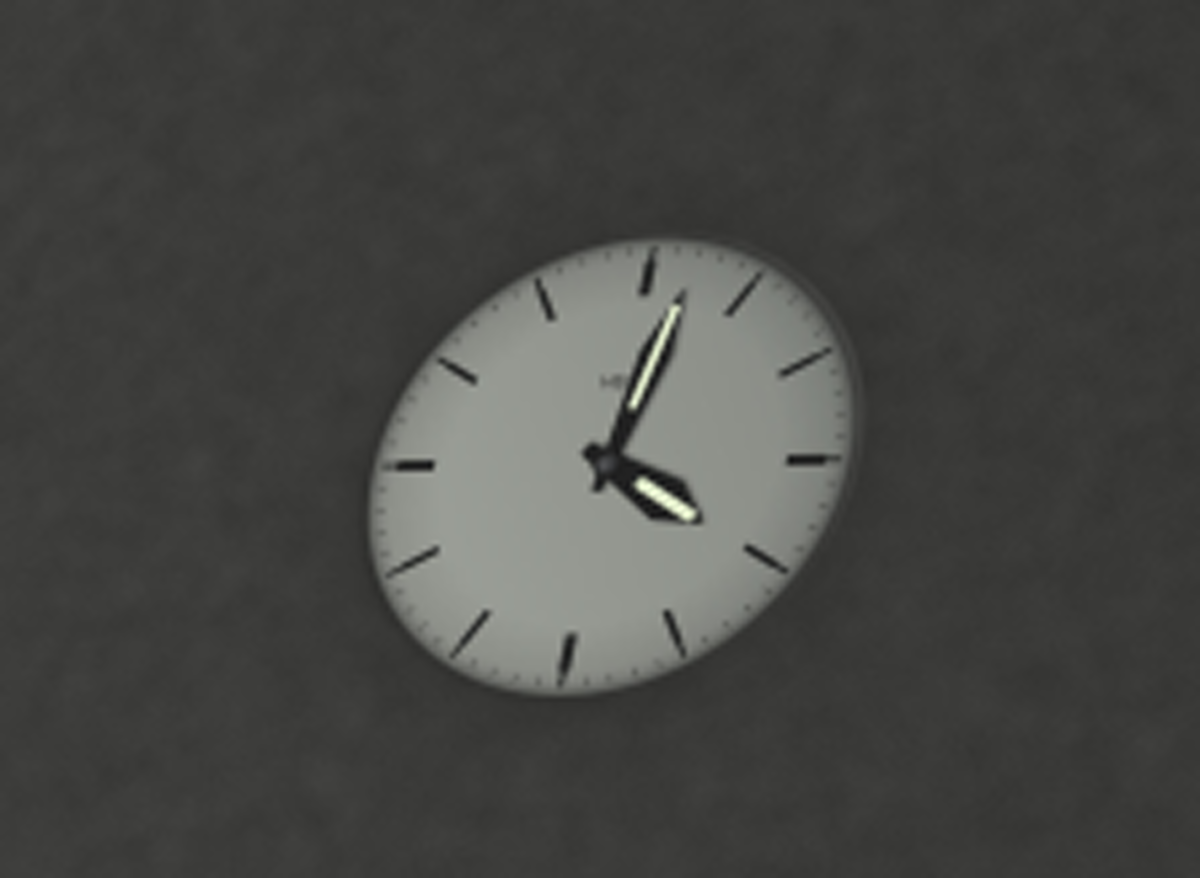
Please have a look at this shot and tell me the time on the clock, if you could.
4:02
